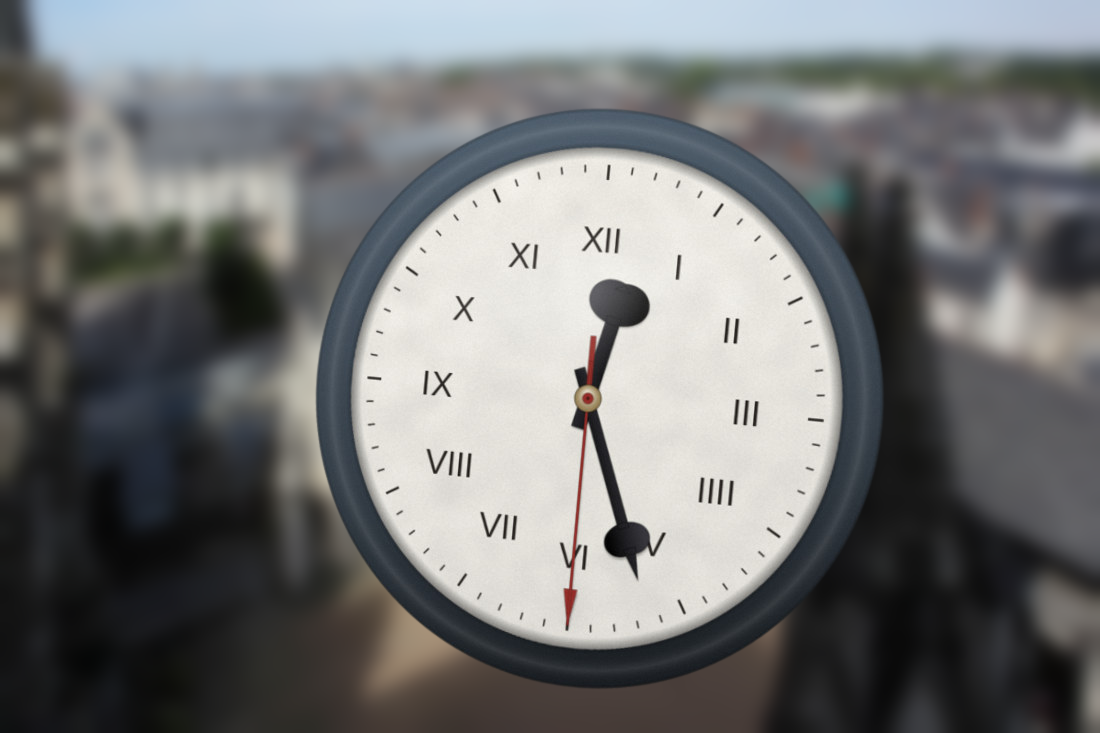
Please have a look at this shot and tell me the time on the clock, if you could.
12:26:30
